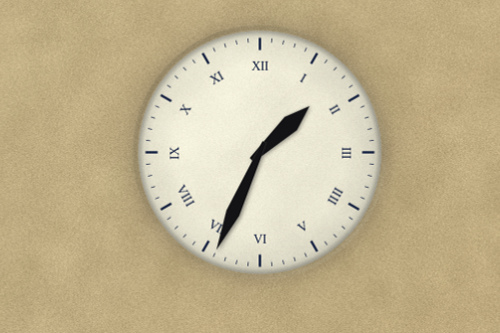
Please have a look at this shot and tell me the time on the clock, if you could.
1:34
